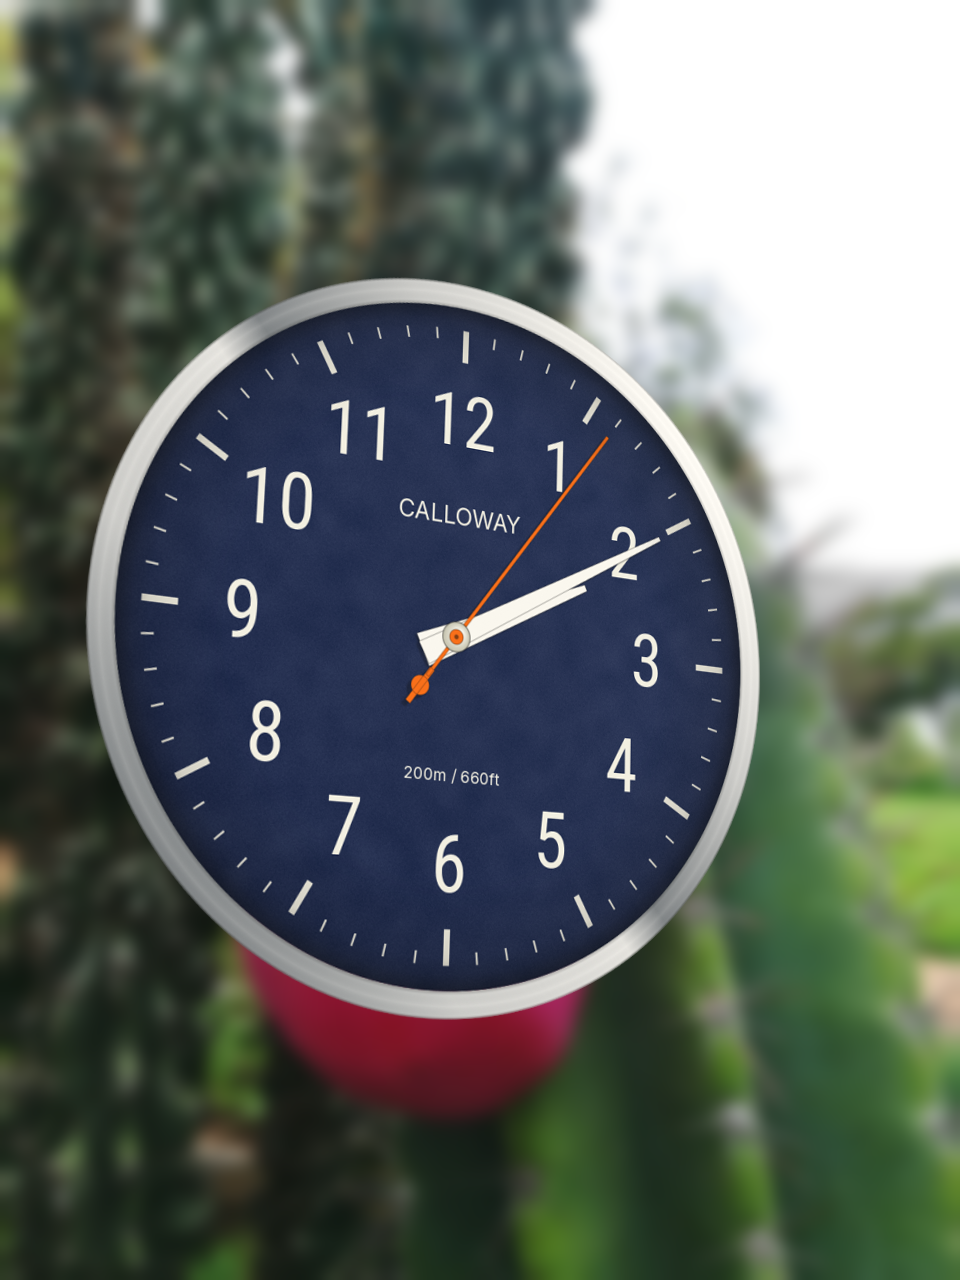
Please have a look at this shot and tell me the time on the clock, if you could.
2:10:06
